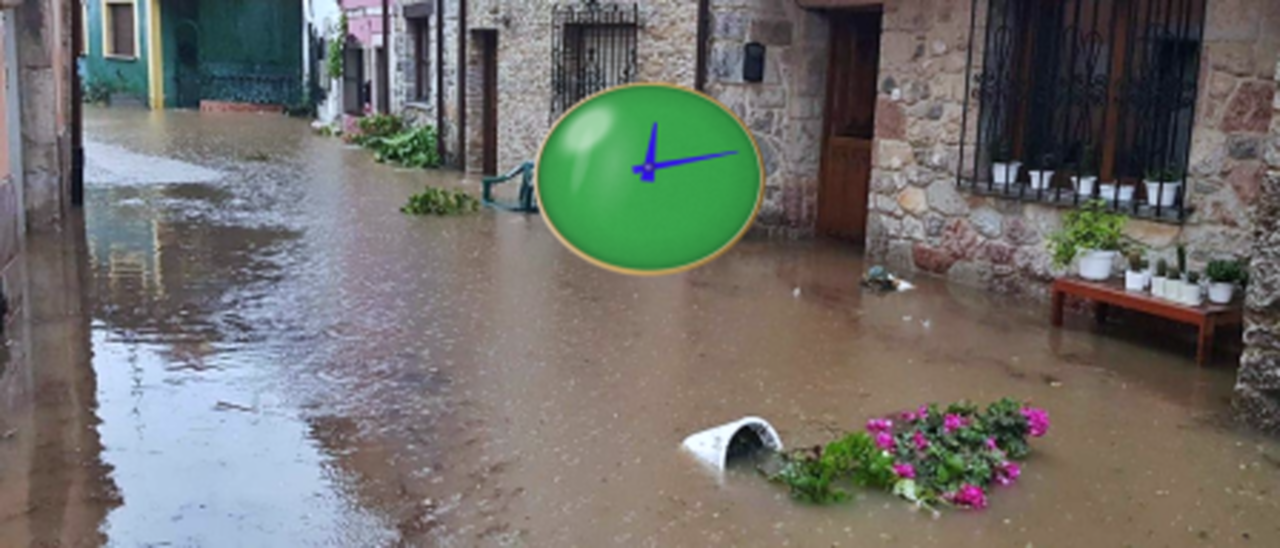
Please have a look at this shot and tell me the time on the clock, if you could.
12:13
